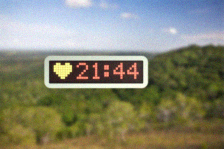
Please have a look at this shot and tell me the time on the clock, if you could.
21:44
